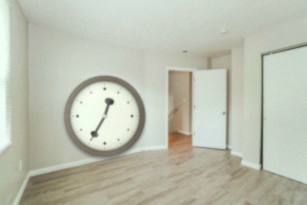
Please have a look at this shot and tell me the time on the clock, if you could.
12:35
